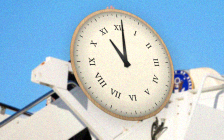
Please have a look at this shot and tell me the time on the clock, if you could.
11:01
